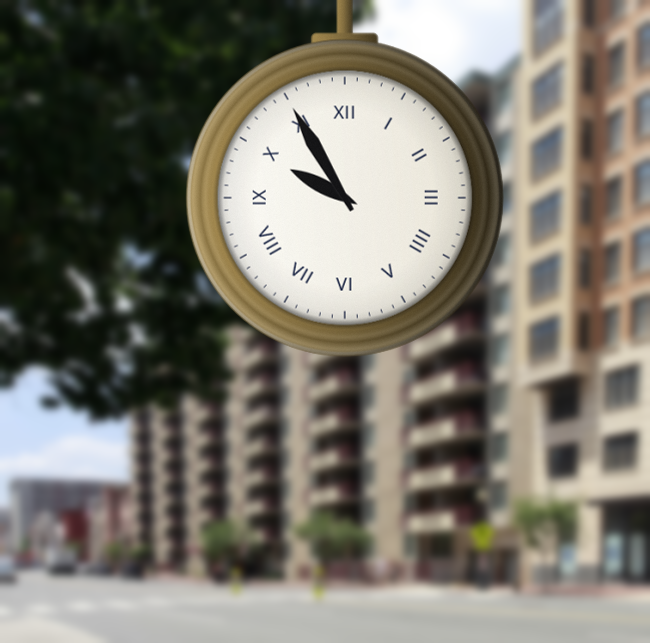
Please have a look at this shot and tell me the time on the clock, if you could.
9:55
